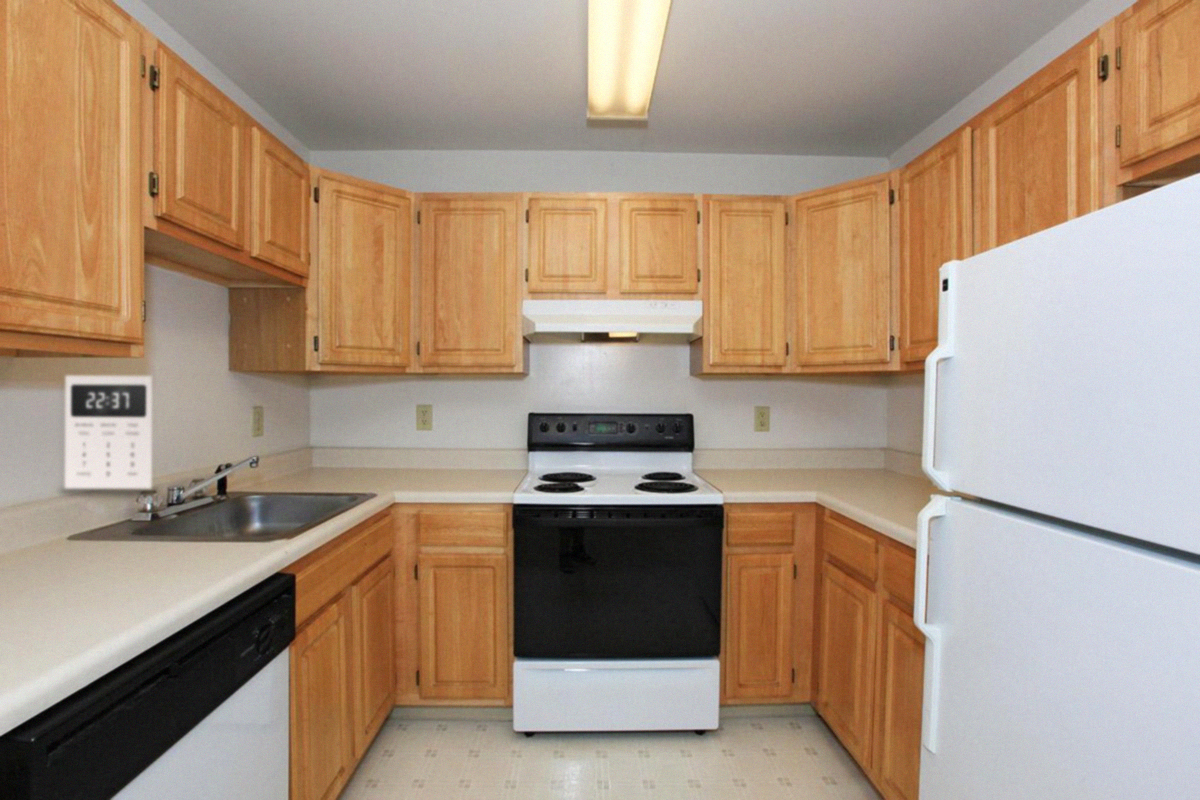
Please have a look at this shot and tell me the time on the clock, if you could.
22:37
